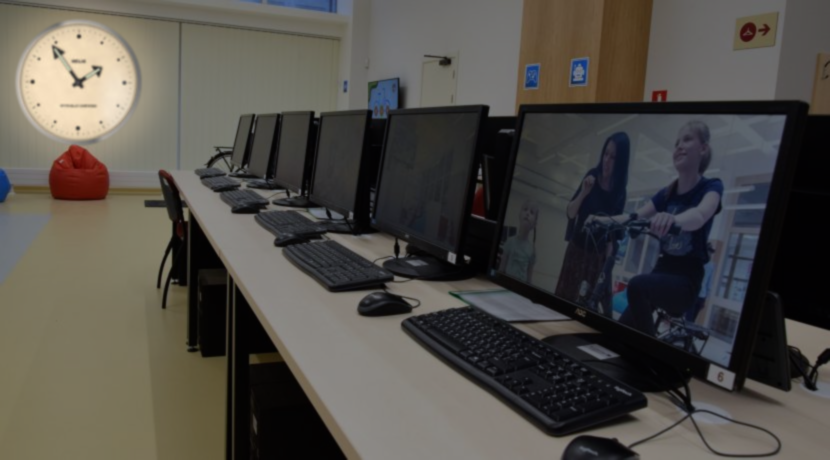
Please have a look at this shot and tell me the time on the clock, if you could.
1:54
